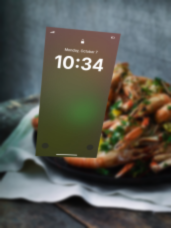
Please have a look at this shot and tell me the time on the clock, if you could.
10:34
